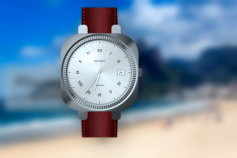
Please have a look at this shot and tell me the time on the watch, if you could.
6:36
